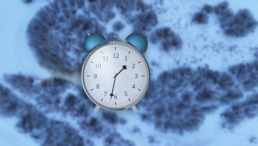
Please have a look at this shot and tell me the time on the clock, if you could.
1:32
